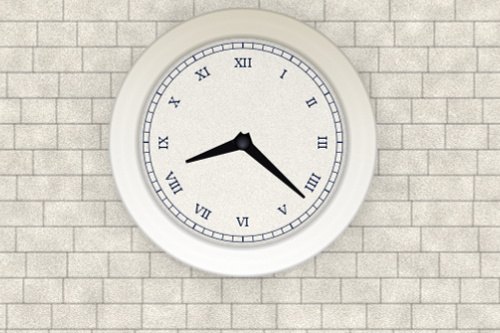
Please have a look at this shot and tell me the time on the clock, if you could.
8:22
